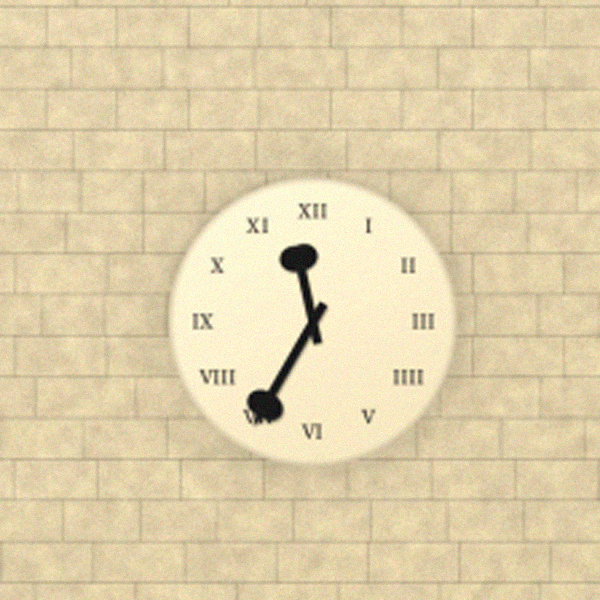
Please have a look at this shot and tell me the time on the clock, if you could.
11:35
